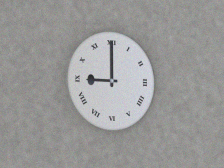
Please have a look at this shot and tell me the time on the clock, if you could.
9:00
